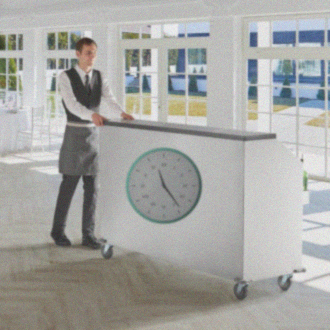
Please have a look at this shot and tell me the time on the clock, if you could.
11:24
